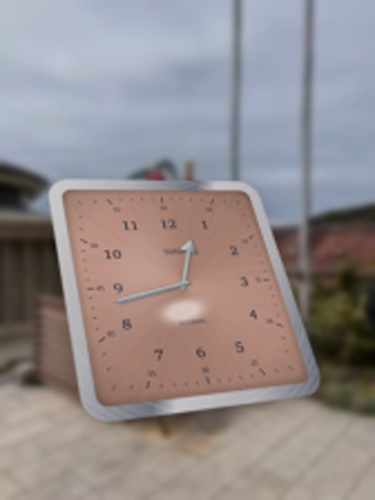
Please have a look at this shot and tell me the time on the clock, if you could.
12:43
